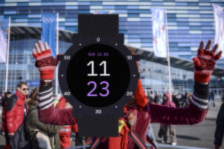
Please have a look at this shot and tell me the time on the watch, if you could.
11:23
